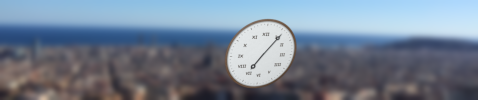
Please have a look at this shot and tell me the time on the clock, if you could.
7:06
